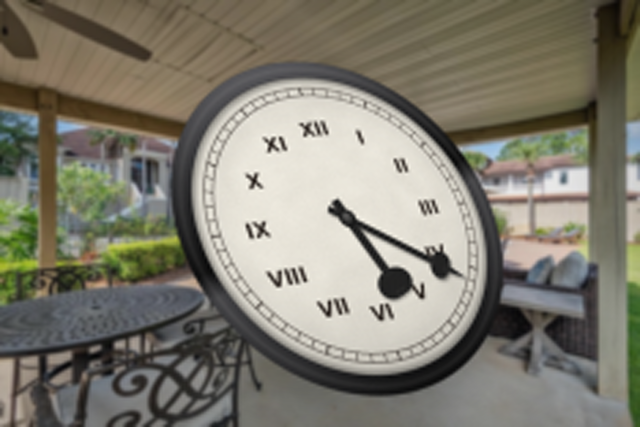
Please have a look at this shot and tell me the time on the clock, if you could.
5:21
